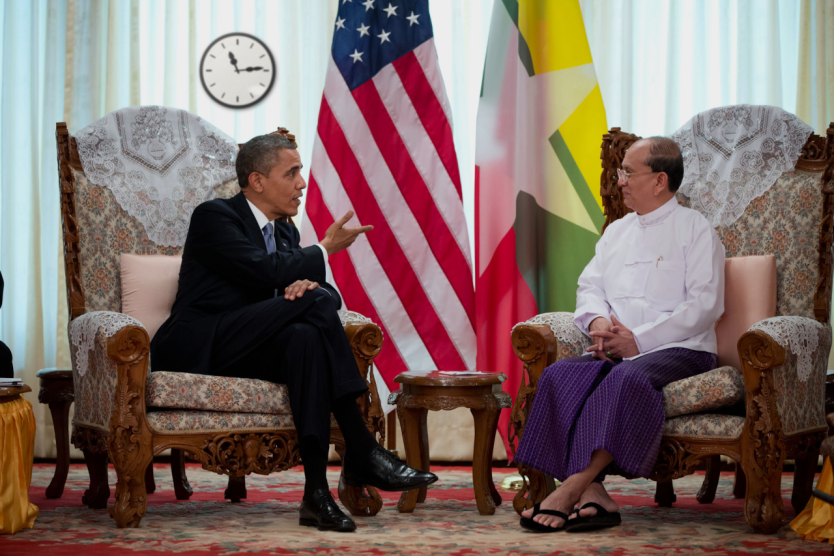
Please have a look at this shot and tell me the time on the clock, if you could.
11:14
